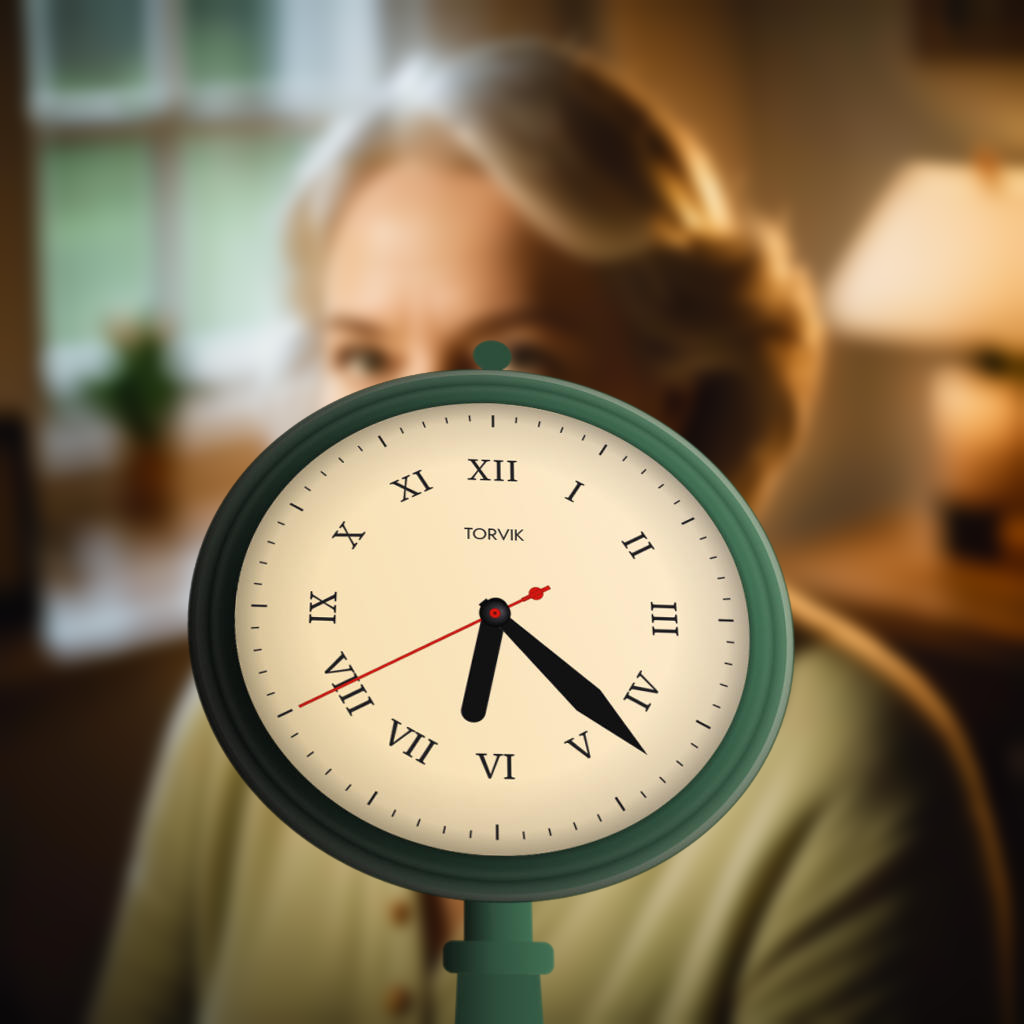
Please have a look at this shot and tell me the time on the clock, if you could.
6:22:40
